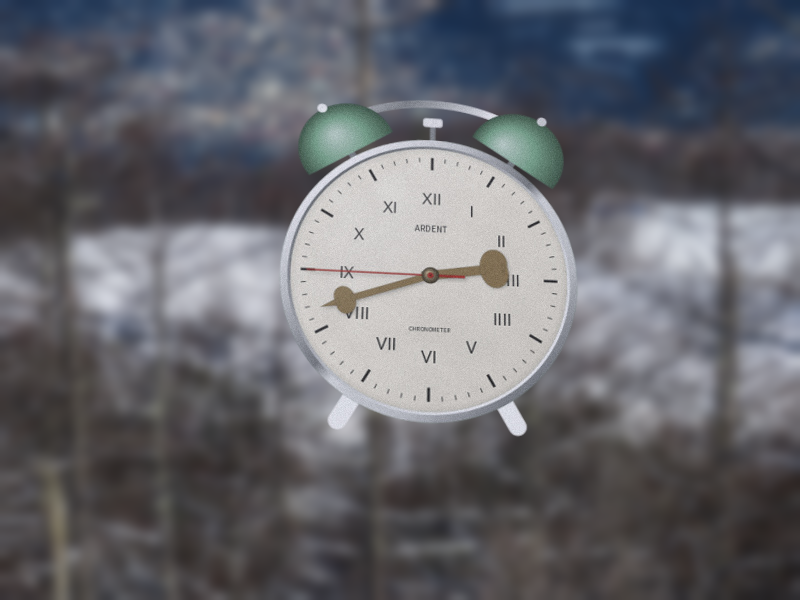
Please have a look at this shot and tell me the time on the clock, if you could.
2:41:45
